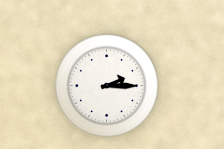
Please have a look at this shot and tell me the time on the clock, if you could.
2:15
